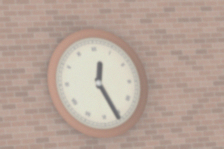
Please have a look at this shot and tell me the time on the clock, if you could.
12:26
